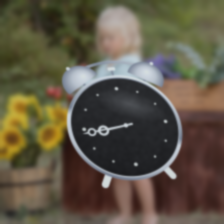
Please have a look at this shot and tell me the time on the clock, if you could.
8:44
